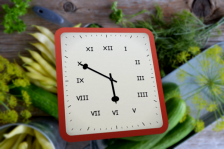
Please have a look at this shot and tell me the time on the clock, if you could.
5:50
